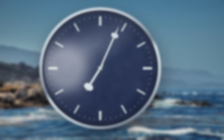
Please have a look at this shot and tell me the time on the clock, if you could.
7:04
